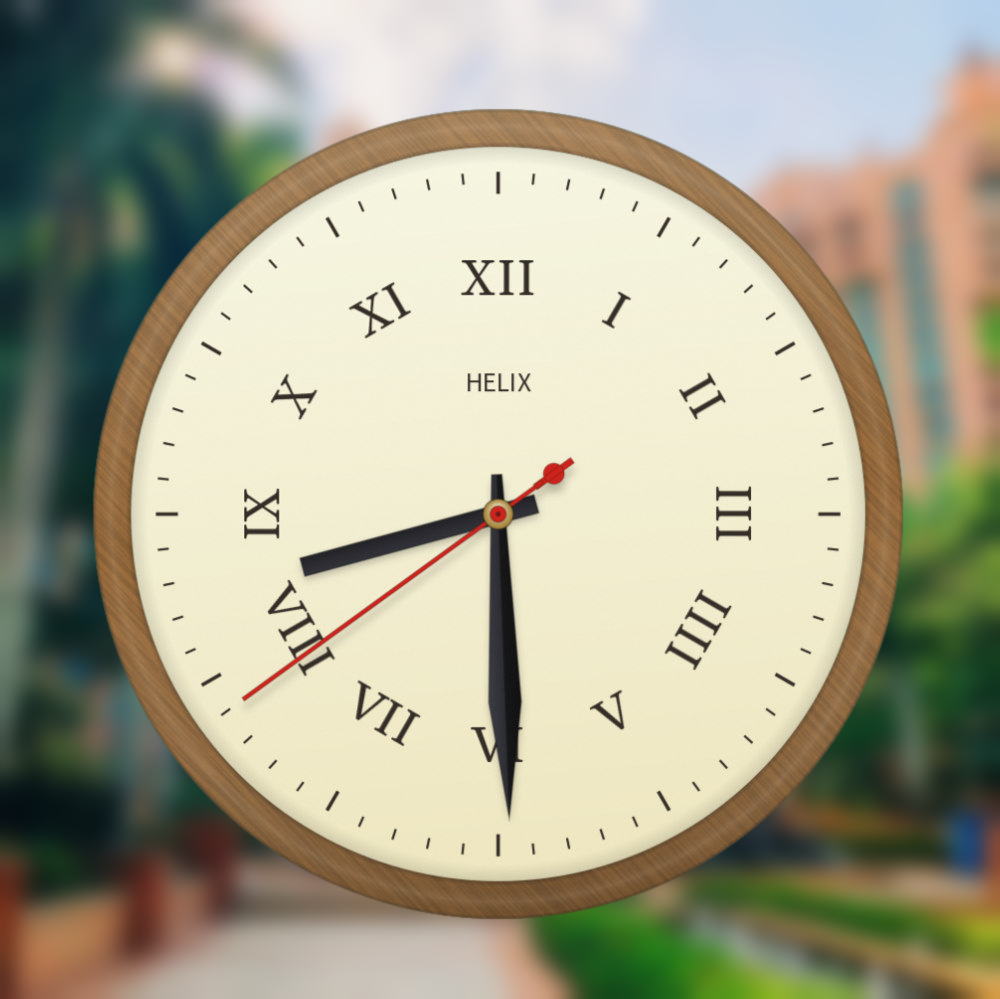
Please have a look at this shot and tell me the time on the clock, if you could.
8:29:39
